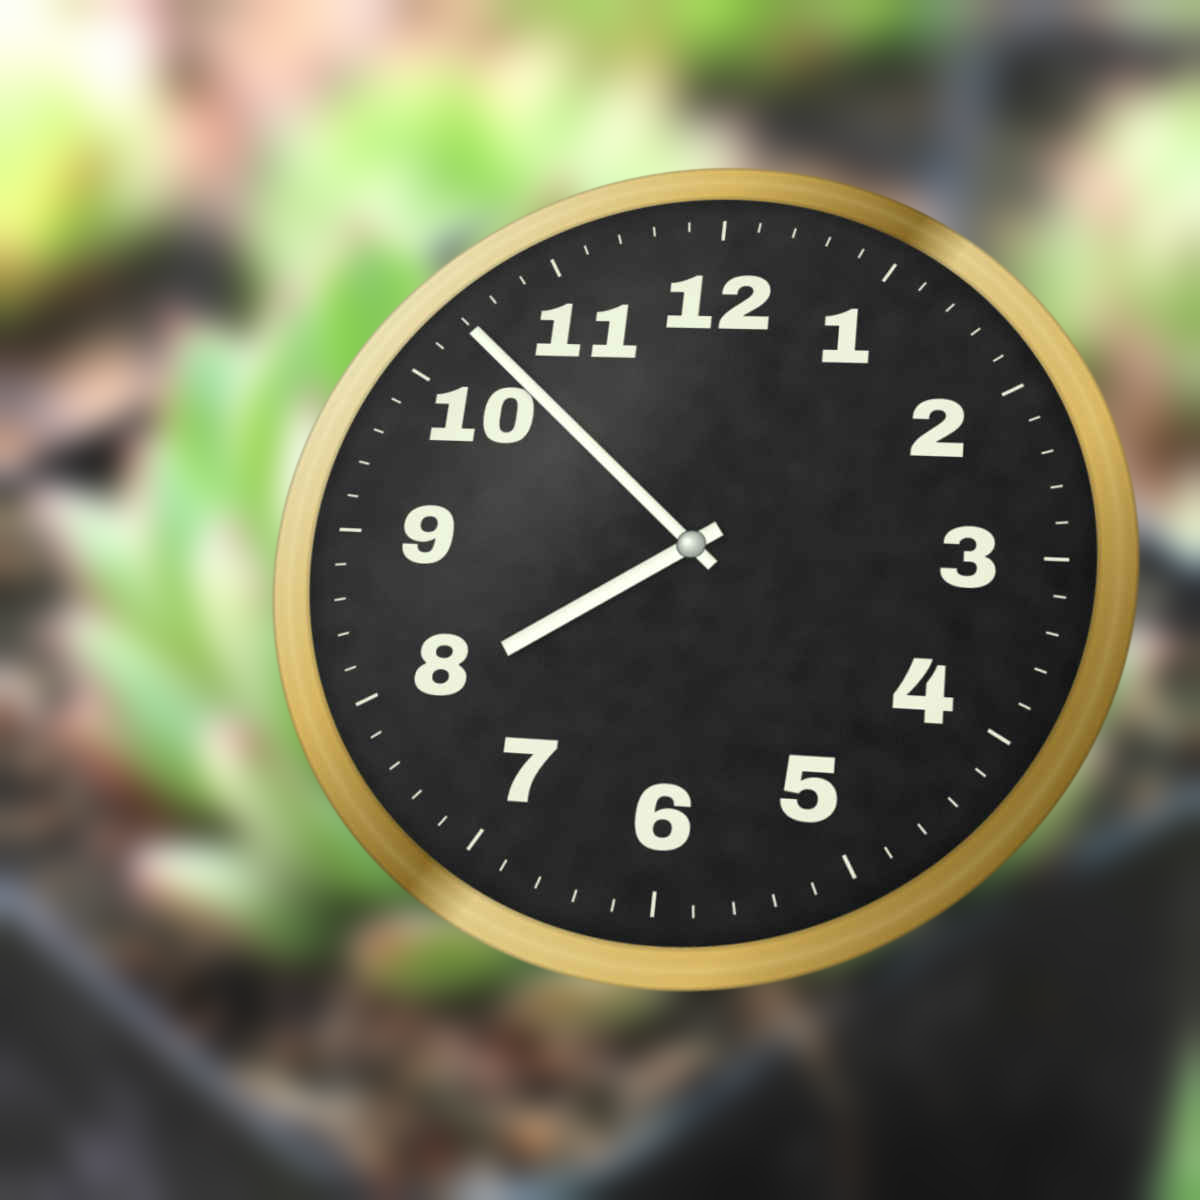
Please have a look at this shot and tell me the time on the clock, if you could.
7:52
